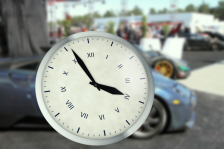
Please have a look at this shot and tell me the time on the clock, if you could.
3:56
